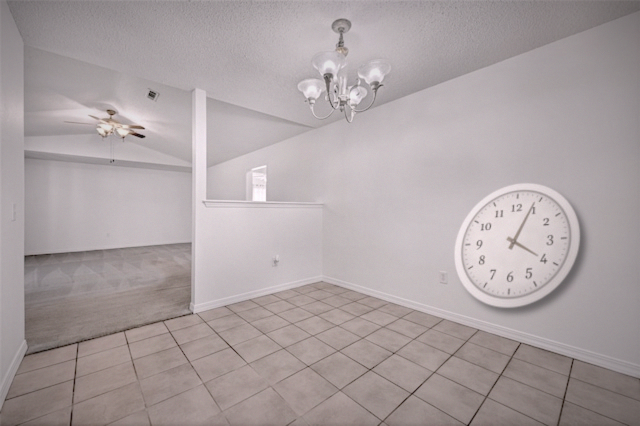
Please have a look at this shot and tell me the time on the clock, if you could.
4:04
